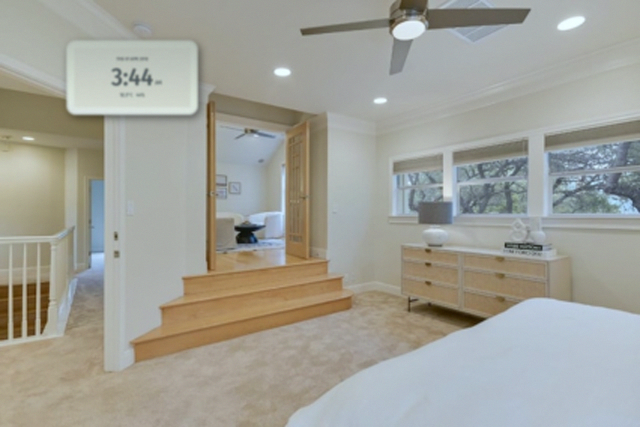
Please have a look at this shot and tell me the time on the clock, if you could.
3:44
